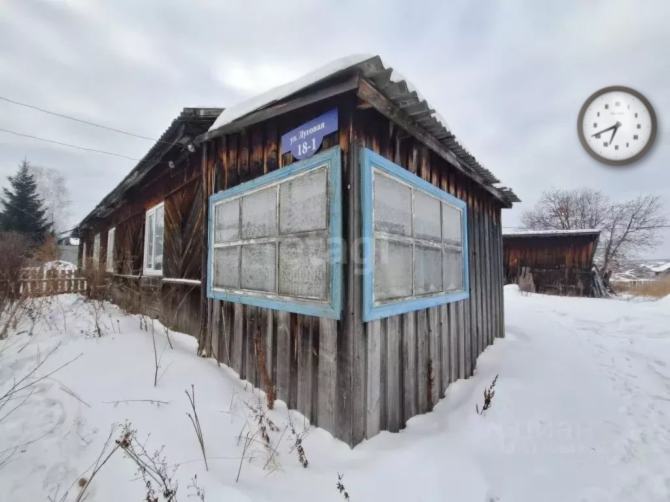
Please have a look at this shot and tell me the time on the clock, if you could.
6:41
